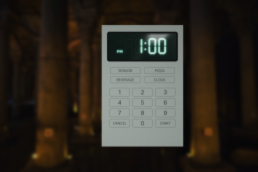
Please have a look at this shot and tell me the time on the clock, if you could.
1:00
